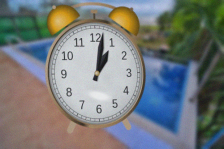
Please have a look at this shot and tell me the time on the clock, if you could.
1:02
